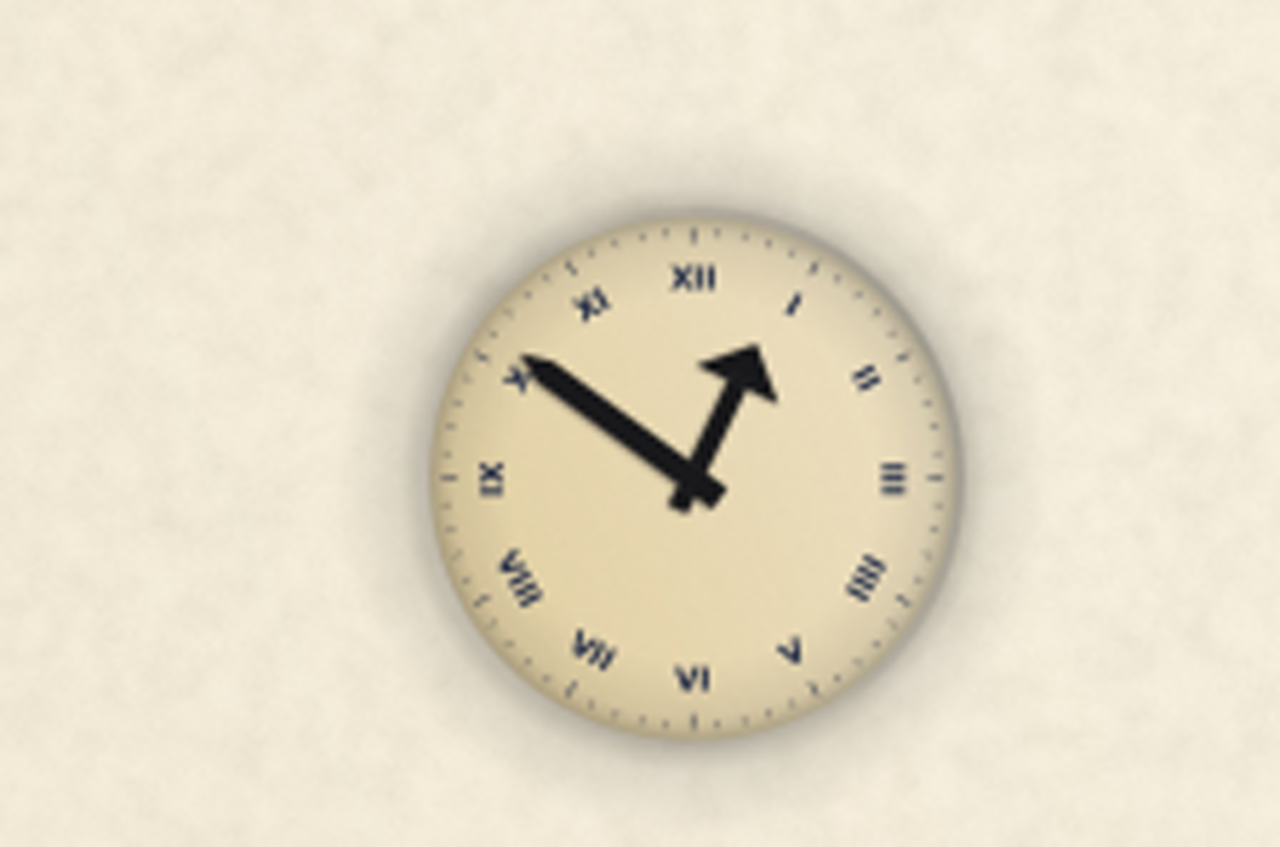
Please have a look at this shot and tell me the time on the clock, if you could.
12:51
